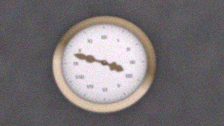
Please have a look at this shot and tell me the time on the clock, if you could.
3:48
